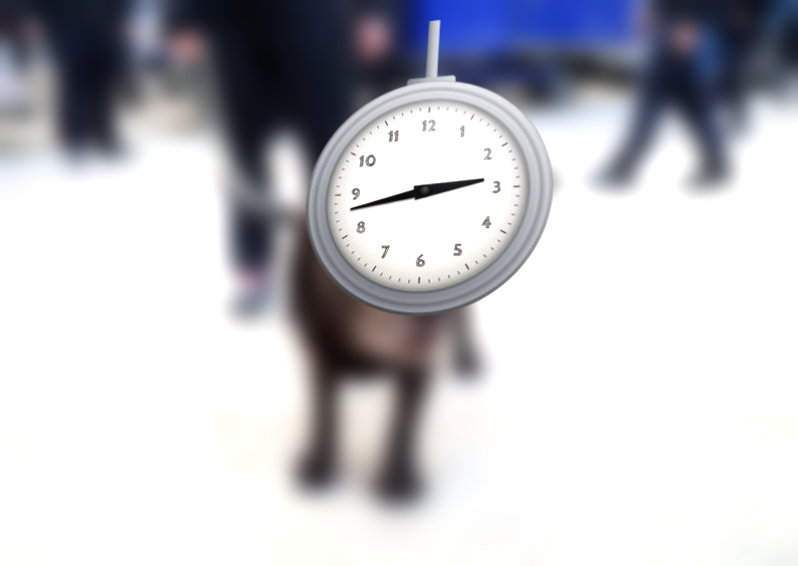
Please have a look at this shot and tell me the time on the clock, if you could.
2:43
